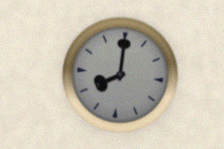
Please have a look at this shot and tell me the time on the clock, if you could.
8:00
